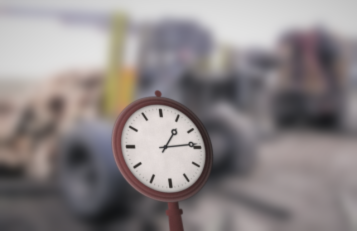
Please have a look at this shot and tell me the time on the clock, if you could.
1:14
